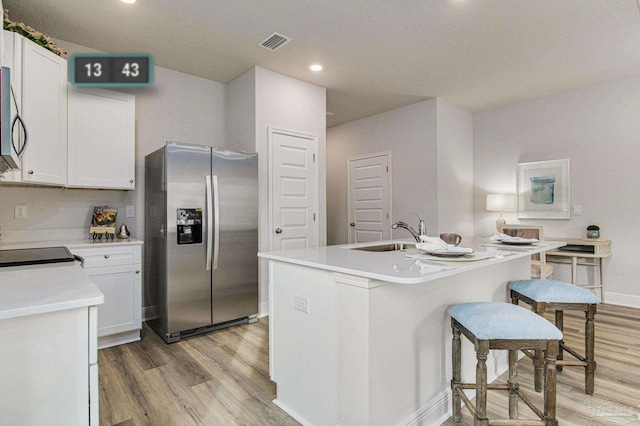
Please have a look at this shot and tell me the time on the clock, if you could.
13:43
